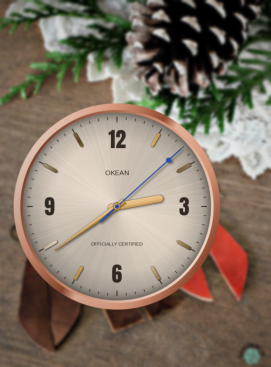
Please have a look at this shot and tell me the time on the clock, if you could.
2:39:08
